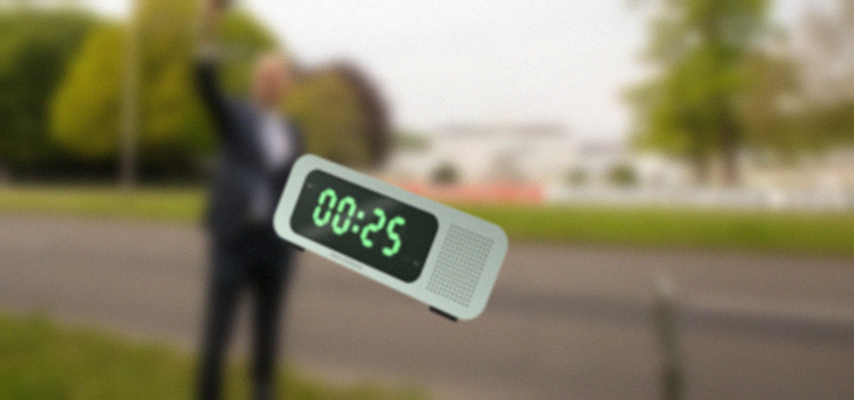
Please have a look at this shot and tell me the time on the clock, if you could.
0:25
